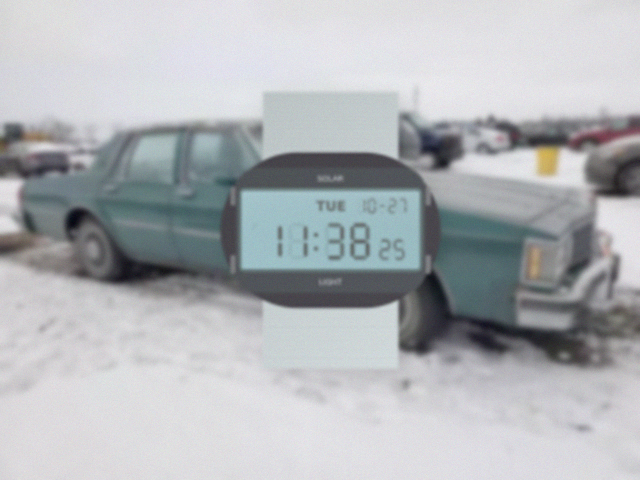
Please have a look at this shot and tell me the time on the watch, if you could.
11:38:25
